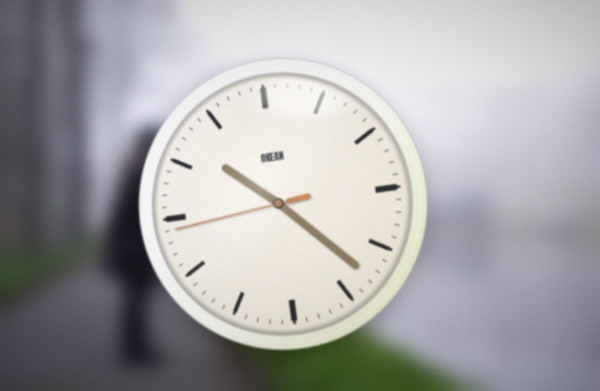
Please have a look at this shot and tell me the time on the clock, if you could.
10:22:44
